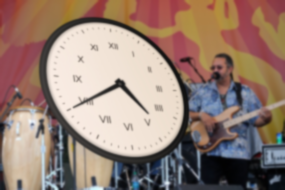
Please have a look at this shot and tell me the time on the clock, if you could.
4:40
